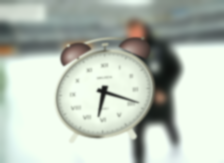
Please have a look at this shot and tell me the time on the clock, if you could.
6:19
